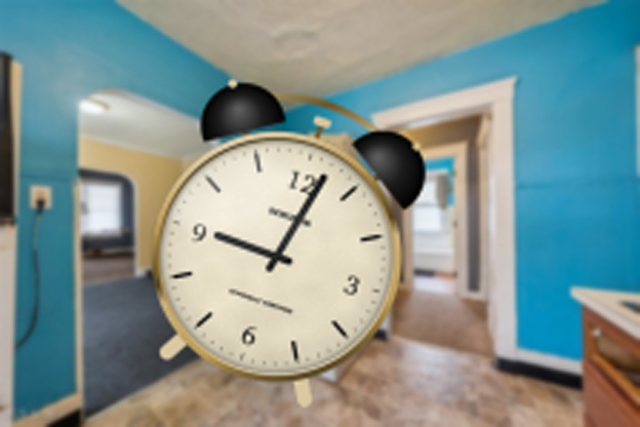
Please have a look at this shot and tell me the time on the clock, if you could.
9:02
